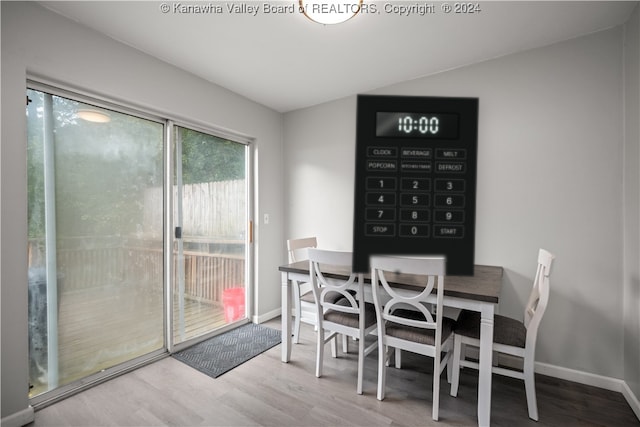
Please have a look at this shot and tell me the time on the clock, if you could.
10:00
